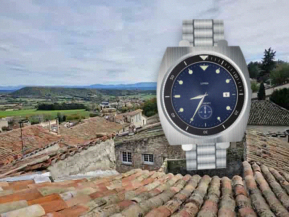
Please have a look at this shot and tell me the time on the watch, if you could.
8:35
